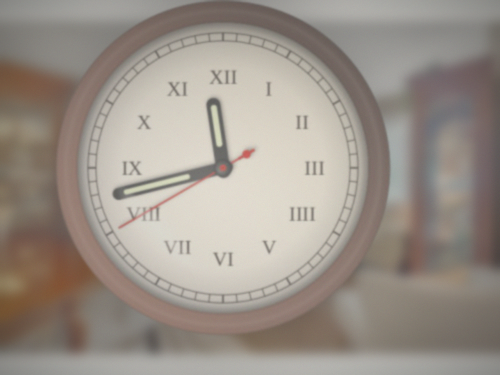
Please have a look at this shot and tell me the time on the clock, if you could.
11:42:40
